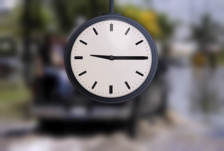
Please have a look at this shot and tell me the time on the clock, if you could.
9:15
